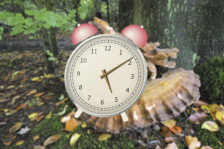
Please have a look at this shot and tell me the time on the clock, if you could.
5:09
